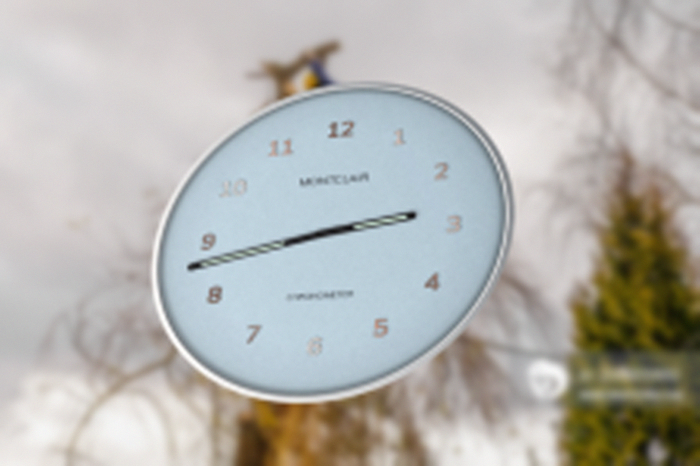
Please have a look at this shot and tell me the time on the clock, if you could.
2:43
